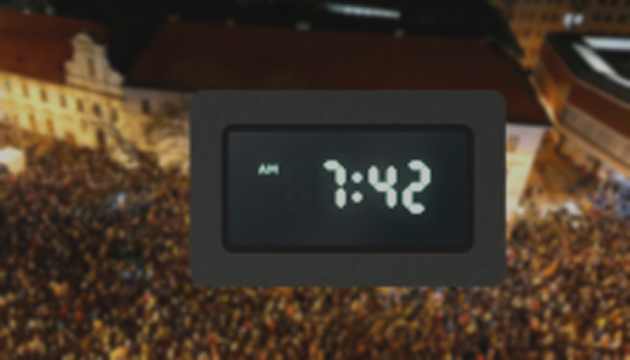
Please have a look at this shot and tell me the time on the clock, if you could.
7:42
